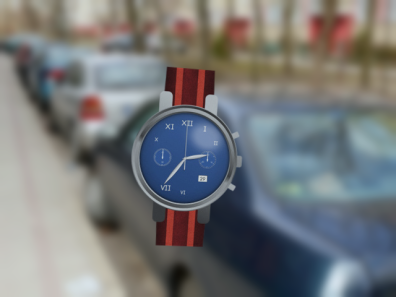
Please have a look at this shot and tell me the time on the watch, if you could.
2:36
